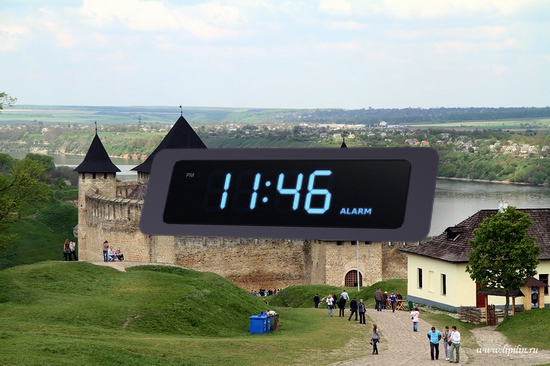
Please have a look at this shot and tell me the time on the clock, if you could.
11:46
